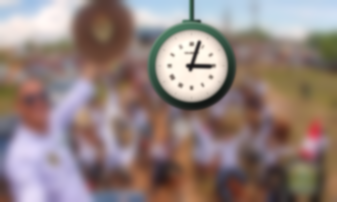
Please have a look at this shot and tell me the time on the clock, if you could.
3:03
